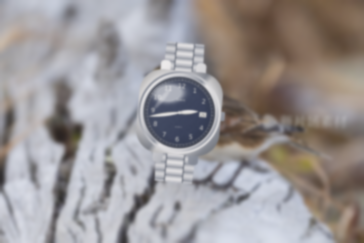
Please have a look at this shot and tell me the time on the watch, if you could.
2:43
